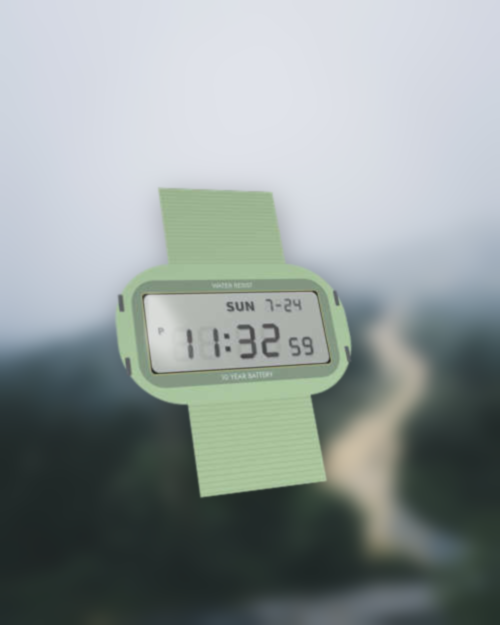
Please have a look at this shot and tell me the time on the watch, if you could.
11:32:59
